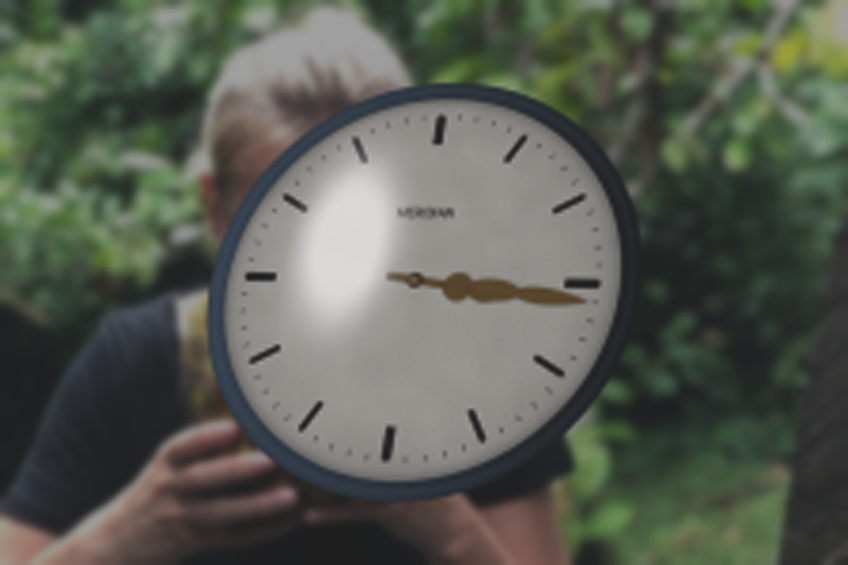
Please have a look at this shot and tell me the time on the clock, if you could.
3:16
